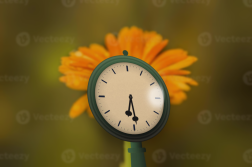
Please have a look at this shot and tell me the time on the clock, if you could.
6:29
